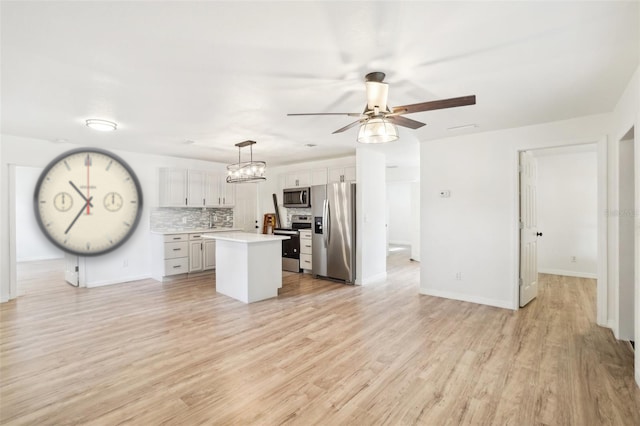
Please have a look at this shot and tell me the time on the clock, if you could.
10:36
